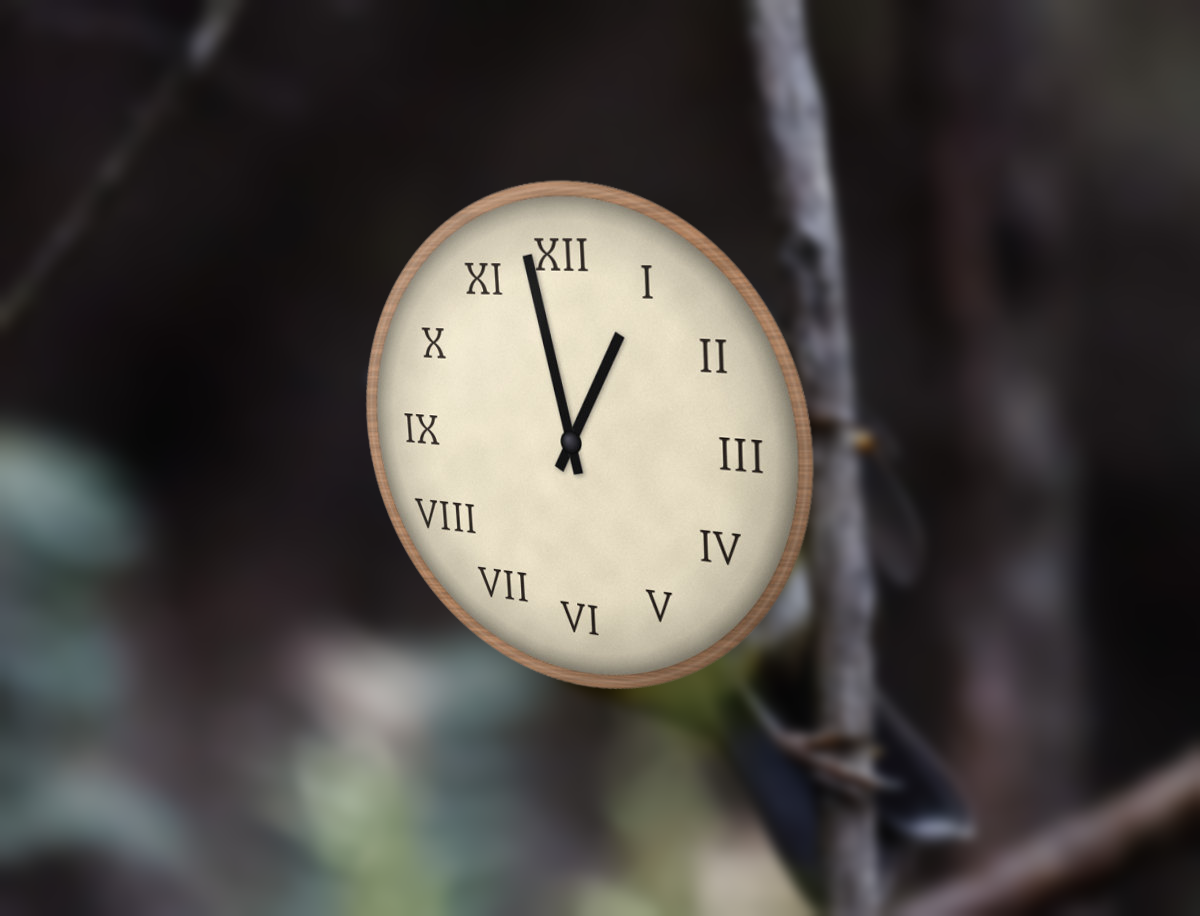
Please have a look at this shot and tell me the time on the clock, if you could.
12:58
